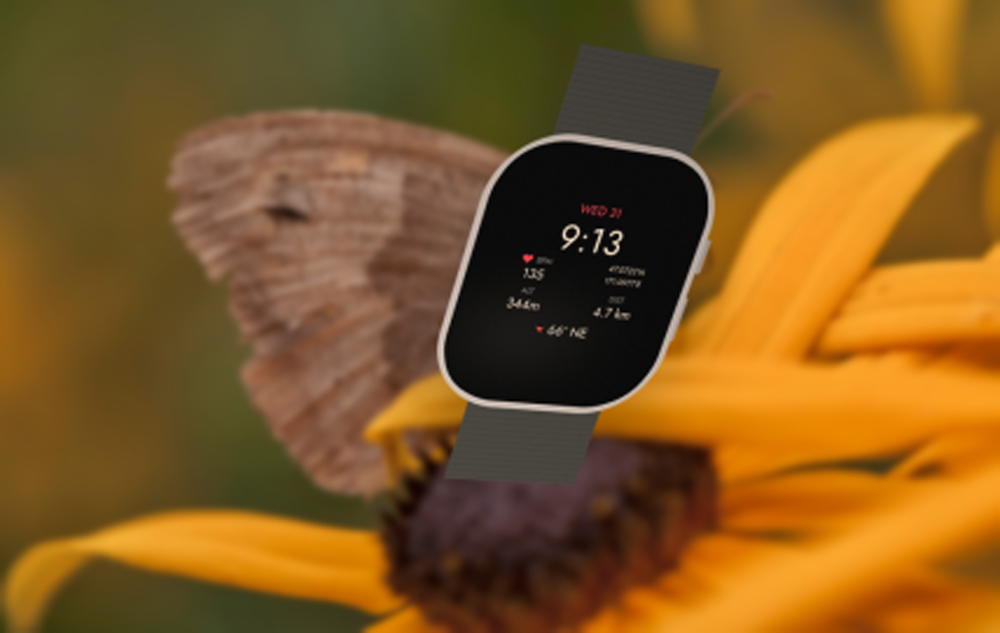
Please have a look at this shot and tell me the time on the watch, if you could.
9:13
